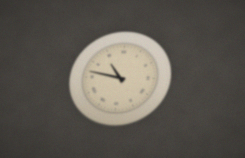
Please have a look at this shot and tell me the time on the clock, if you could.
10:47
